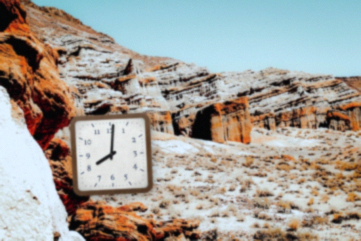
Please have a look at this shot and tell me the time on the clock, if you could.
8:01
